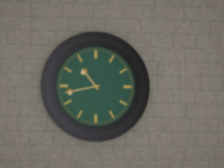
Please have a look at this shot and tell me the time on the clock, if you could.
10:43
